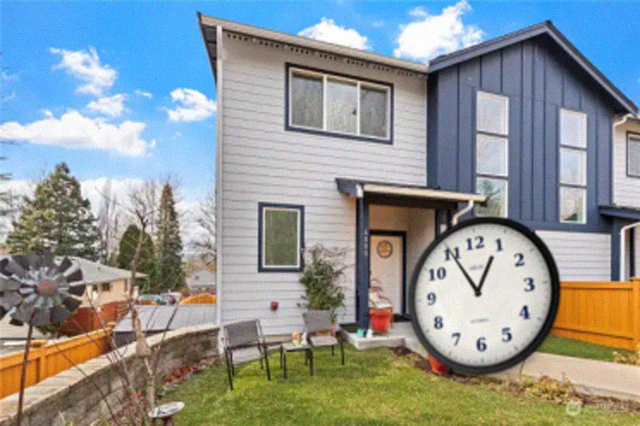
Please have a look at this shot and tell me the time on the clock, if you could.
12:55
